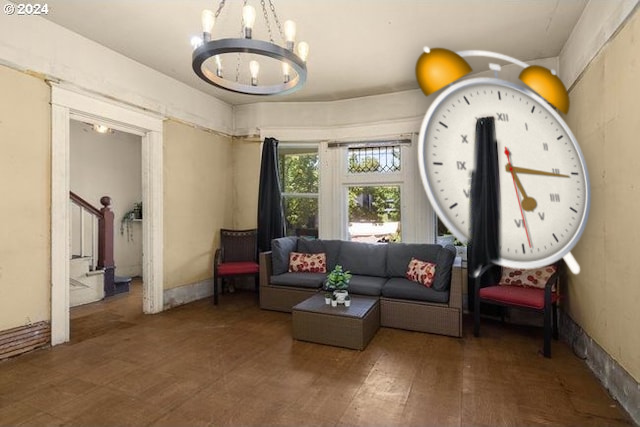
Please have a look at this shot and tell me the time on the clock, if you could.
5:15:29
